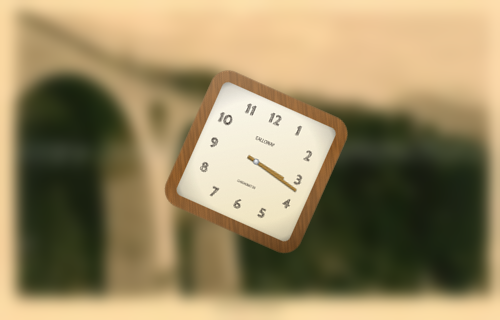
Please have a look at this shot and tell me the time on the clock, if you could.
3:17
